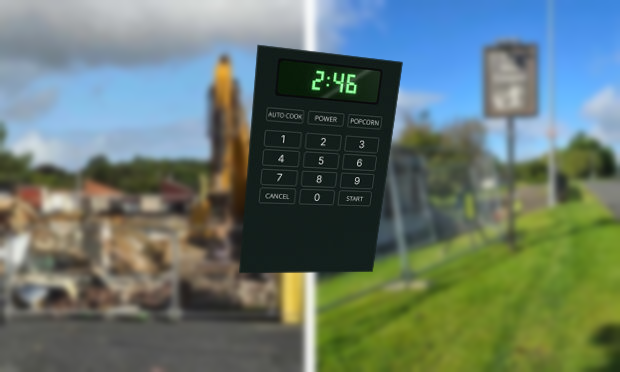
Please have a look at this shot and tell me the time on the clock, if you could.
2:46
